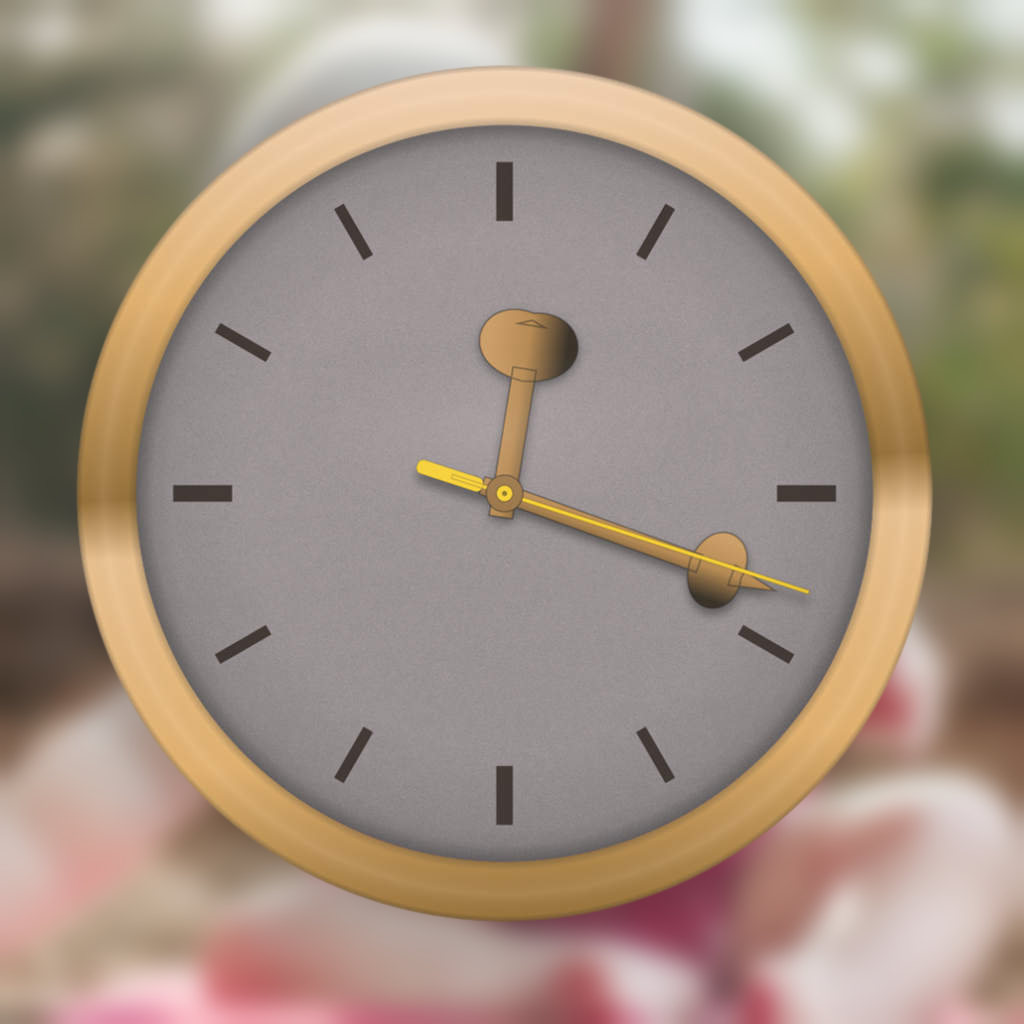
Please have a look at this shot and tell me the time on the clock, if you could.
12:18:18
